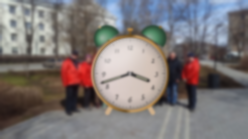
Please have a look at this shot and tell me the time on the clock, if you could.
3:42
